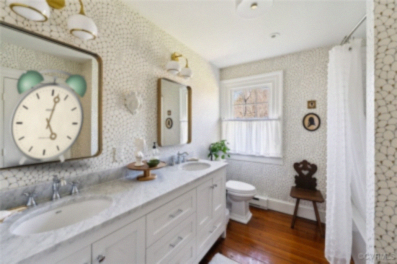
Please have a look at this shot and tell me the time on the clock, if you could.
5:02
